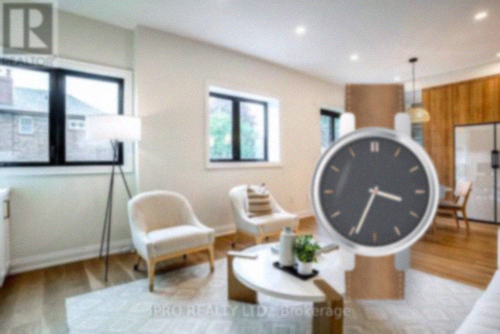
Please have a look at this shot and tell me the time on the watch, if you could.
3:34
